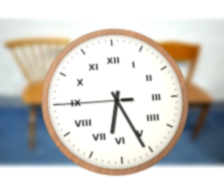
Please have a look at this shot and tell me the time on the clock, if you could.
6:25:45
